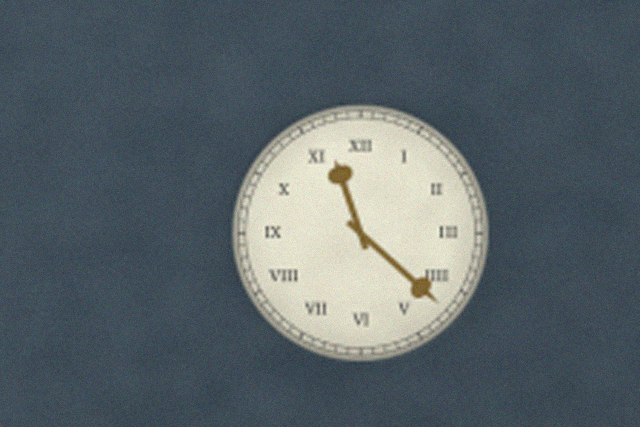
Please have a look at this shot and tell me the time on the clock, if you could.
11:22
